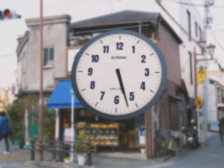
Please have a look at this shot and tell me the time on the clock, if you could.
5:27
